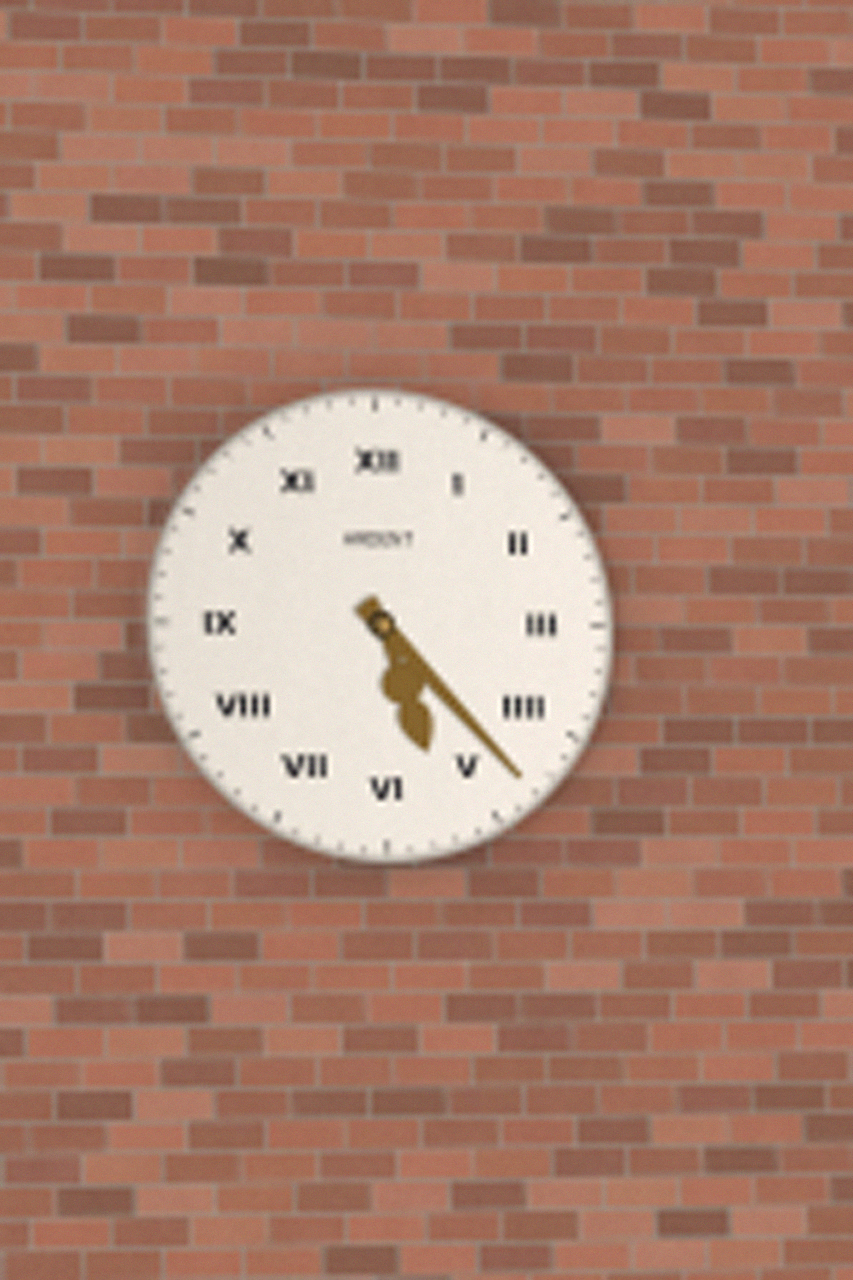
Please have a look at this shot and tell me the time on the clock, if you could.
5:23
